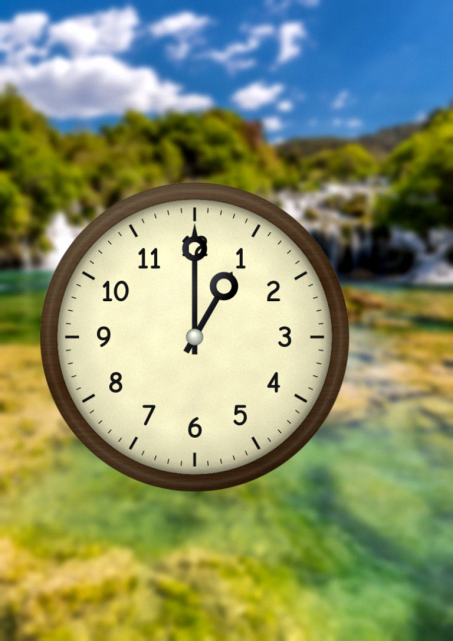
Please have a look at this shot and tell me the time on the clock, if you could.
1:00
